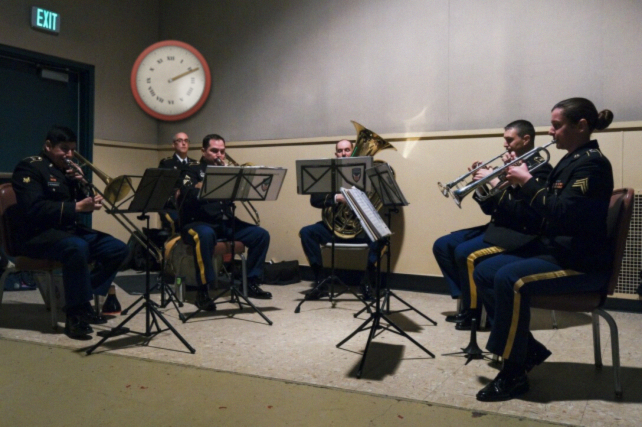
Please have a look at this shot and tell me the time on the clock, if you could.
2:11
